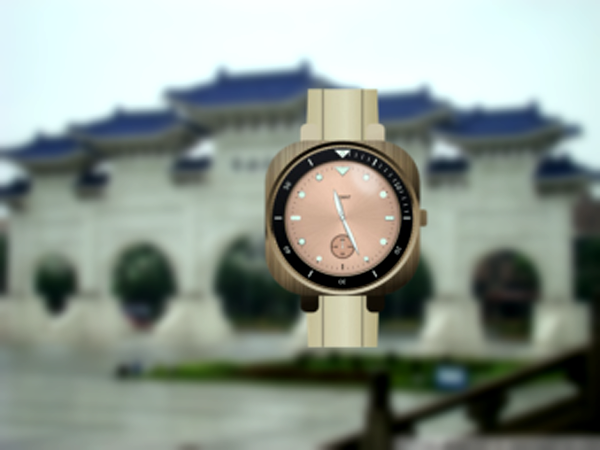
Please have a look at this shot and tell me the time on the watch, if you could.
11:26
